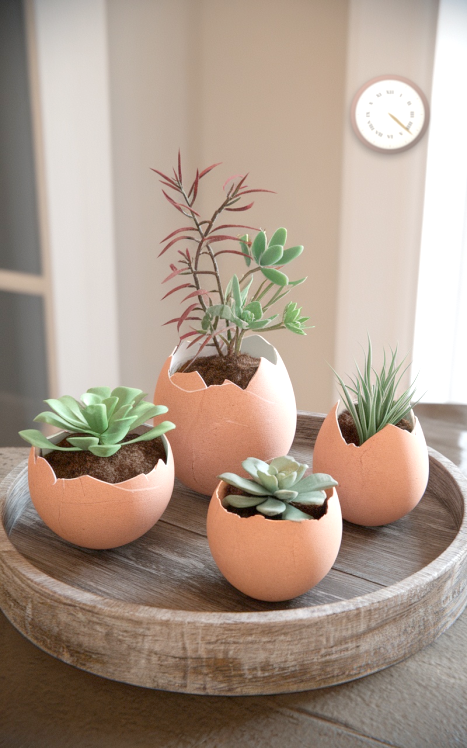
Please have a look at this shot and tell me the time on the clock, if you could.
4:22
